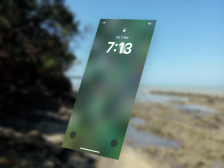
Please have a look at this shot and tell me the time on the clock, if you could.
7:13
